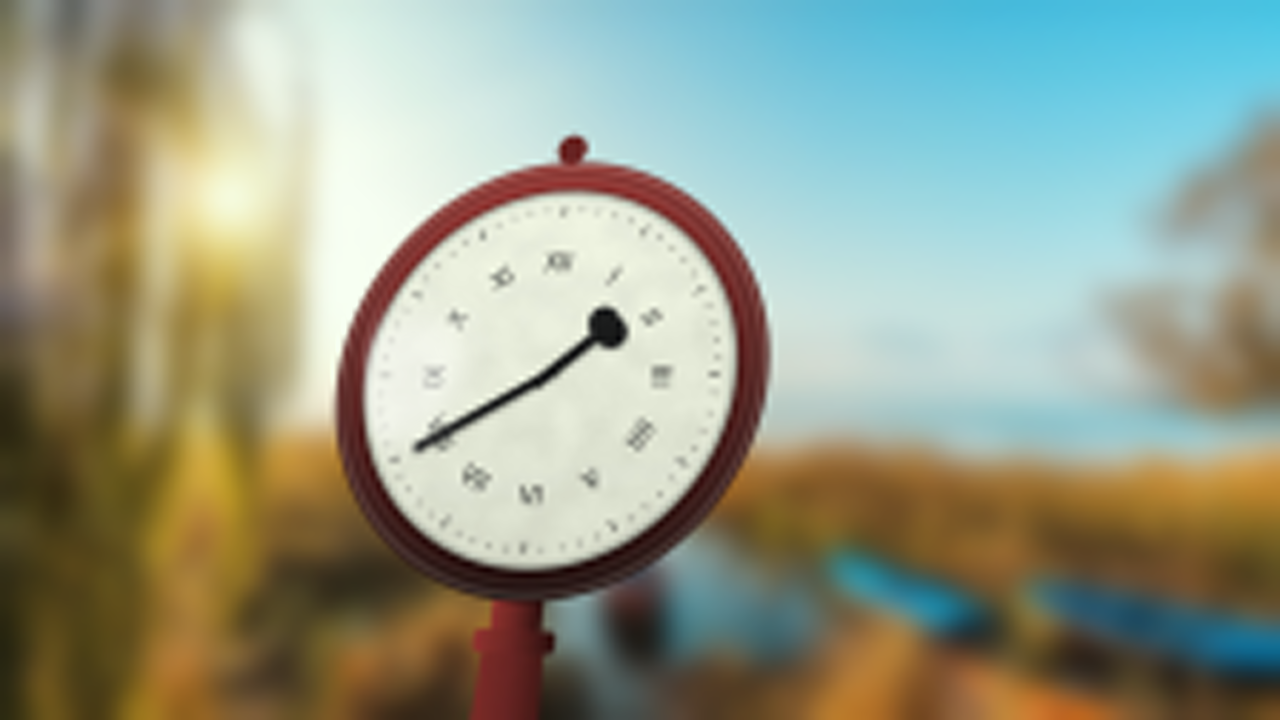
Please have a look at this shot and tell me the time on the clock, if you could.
1:40
